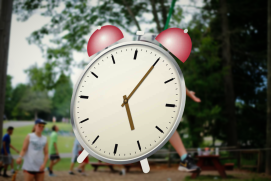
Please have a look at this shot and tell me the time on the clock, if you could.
5:05
